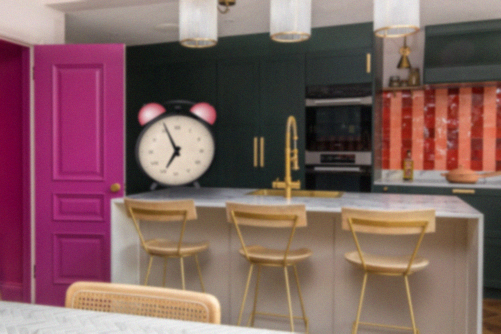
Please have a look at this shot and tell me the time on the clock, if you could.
6:56
